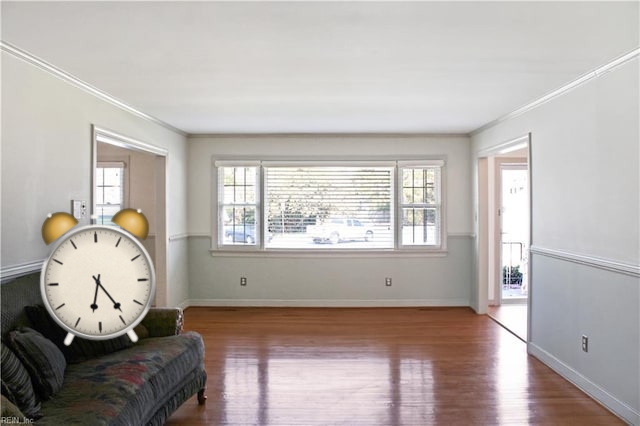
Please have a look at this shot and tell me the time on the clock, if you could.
6:24
